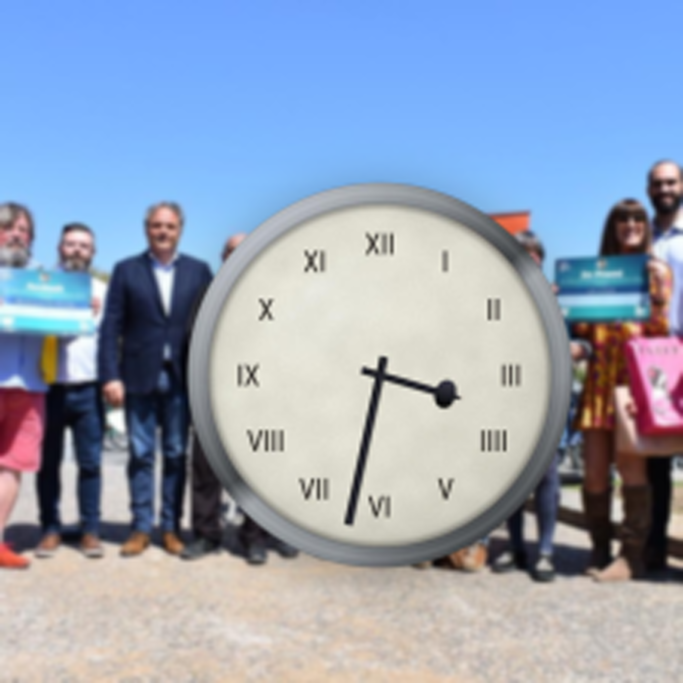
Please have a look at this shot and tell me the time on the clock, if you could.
3:32
